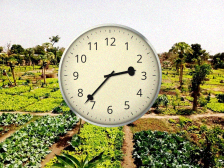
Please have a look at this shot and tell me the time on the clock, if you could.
2:37
